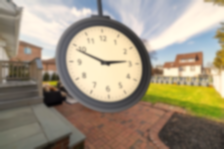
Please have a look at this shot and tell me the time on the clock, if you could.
2:49
